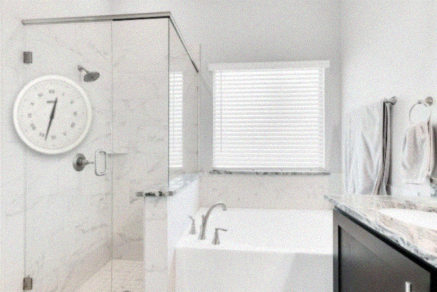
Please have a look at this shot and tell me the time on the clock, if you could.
12:33
